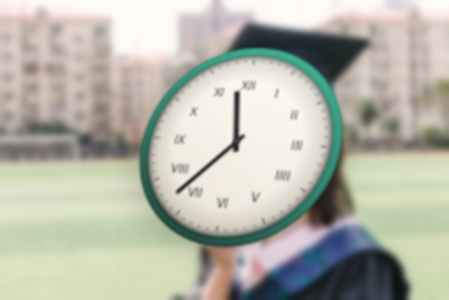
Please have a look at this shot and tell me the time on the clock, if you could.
11:37
